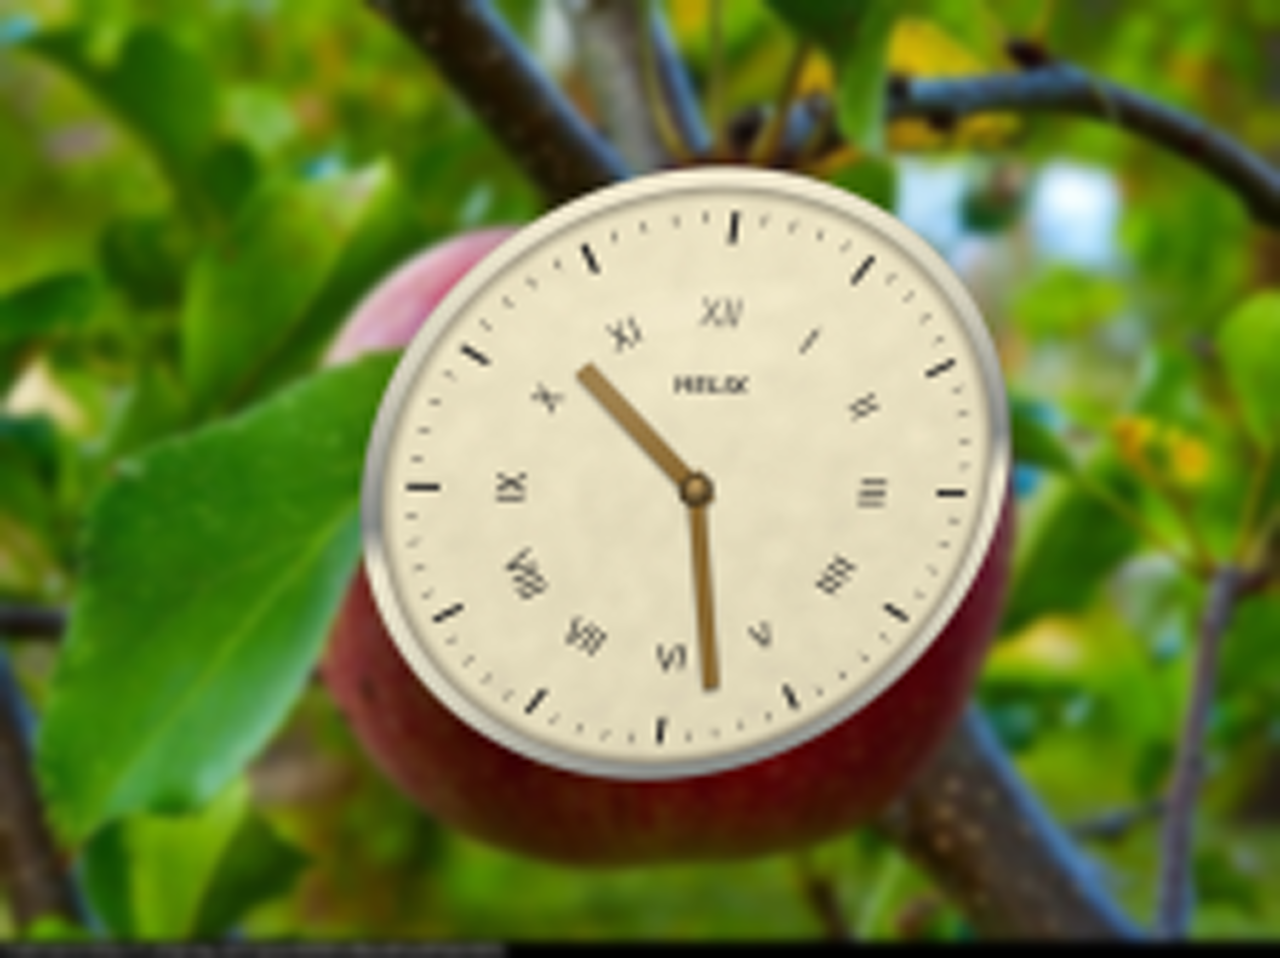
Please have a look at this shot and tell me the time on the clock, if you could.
10:28
